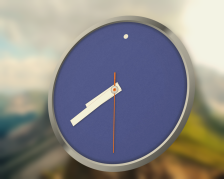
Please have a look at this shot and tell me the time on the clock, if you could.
7:37:28
